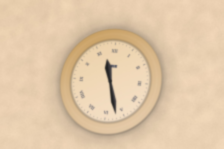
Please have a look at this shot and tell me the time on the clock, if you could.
11:27
